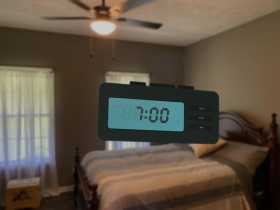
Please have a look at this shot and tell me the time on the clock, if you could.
7:00
